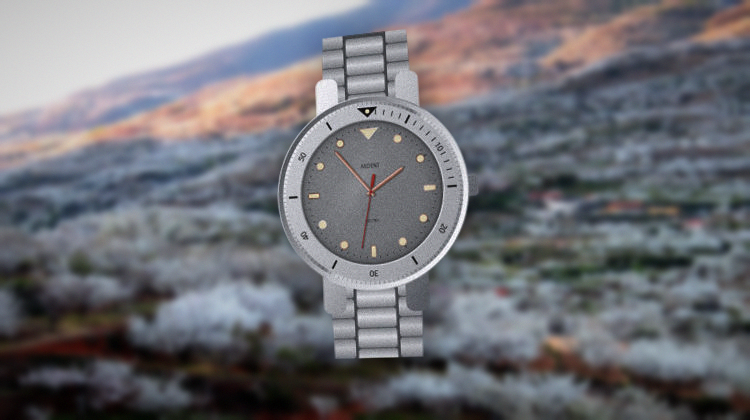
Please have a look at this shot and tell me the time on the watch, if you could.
1:53:32
